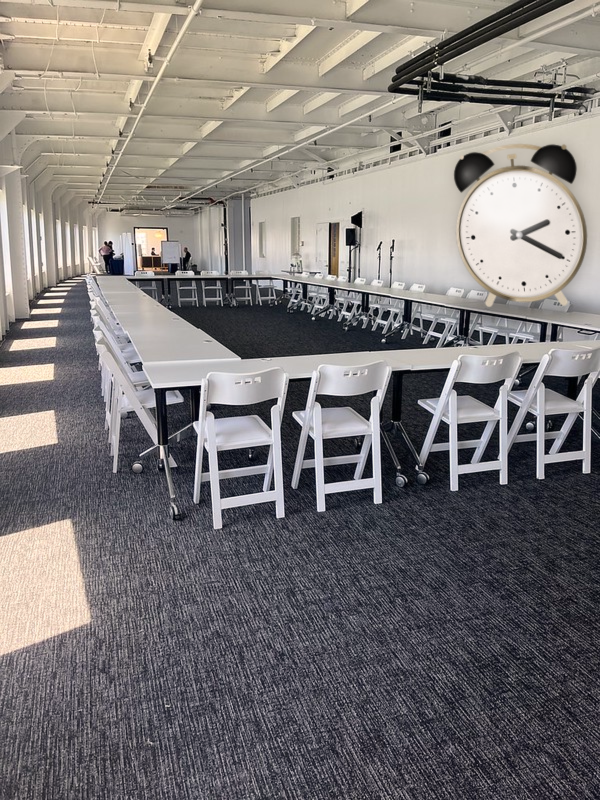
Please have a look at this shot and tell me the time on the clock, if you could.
2:20
